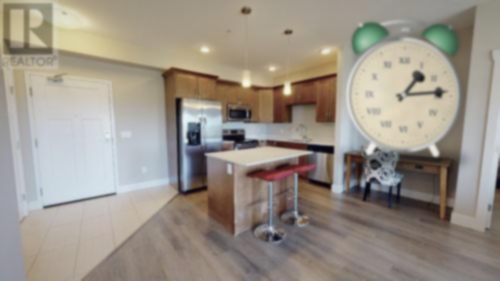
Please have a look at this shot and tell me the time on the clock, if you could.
1:14
